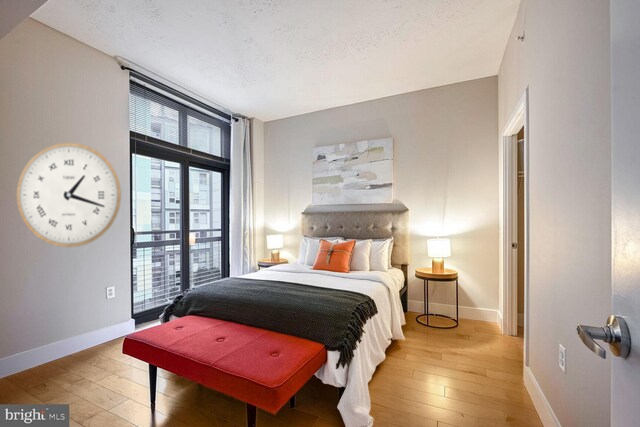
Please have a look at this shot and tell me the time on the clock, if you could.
1:18
